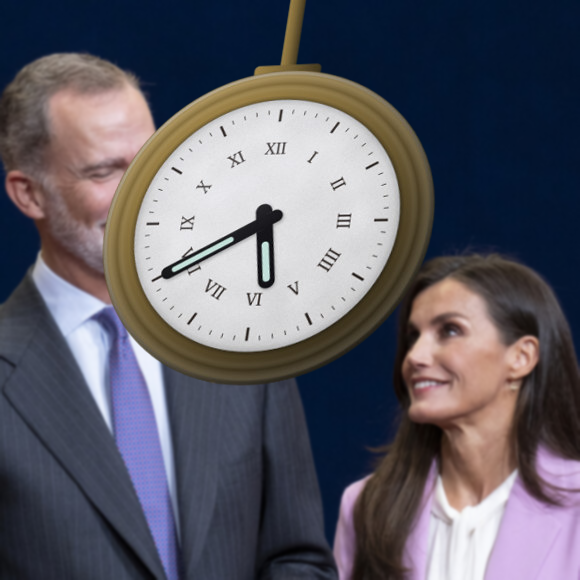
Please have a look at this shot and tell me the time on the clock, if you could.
5:40
